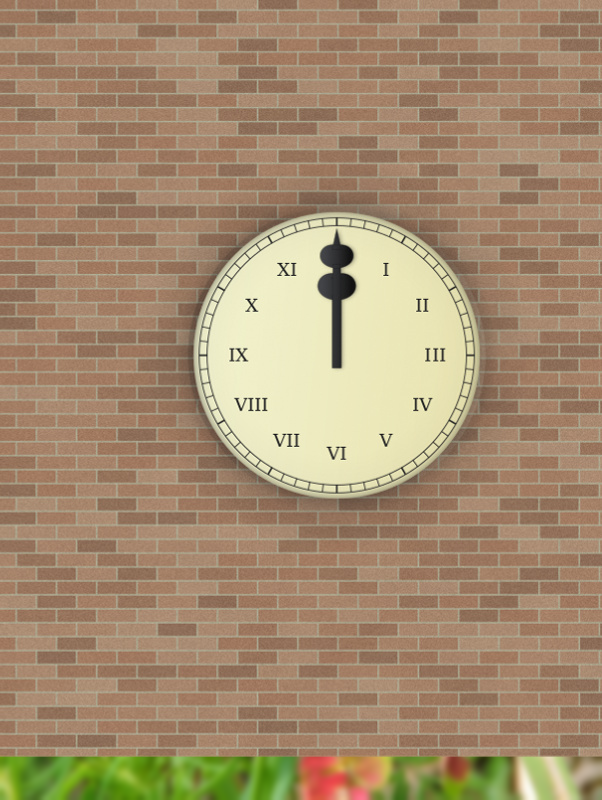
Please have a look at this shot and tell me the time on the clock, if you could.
12:00
